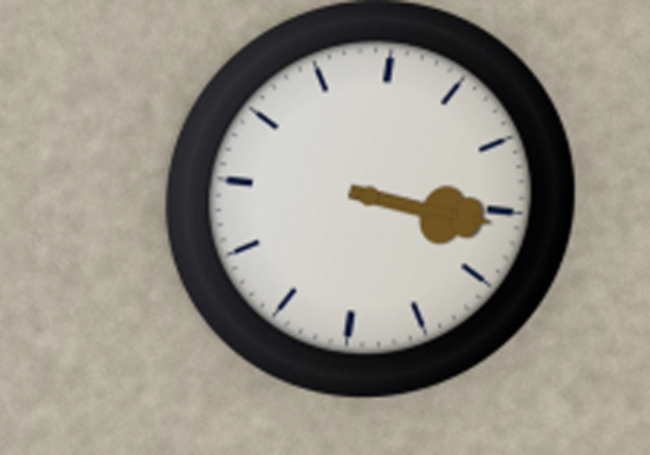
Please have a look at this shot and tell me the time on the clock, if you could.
3:16
